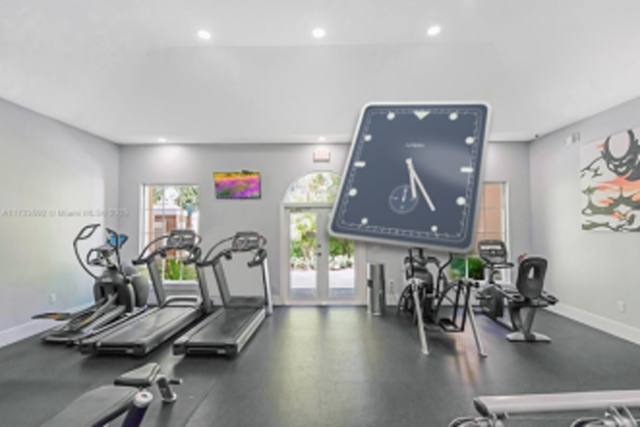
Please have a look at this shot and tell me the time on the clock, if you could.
5:24
